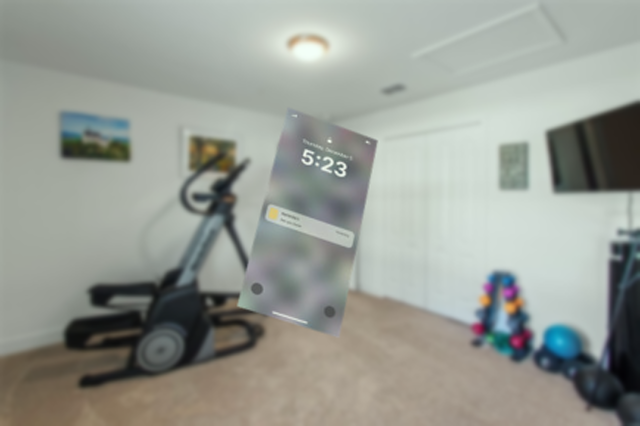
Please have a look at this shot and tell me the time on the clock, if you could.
5:23
